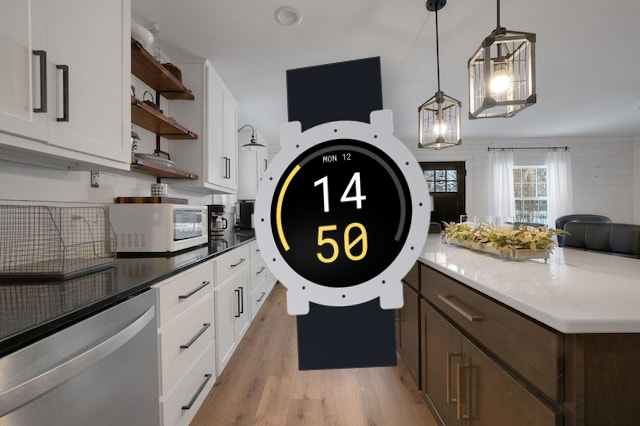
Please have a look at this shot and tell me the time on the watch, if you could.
14:50
